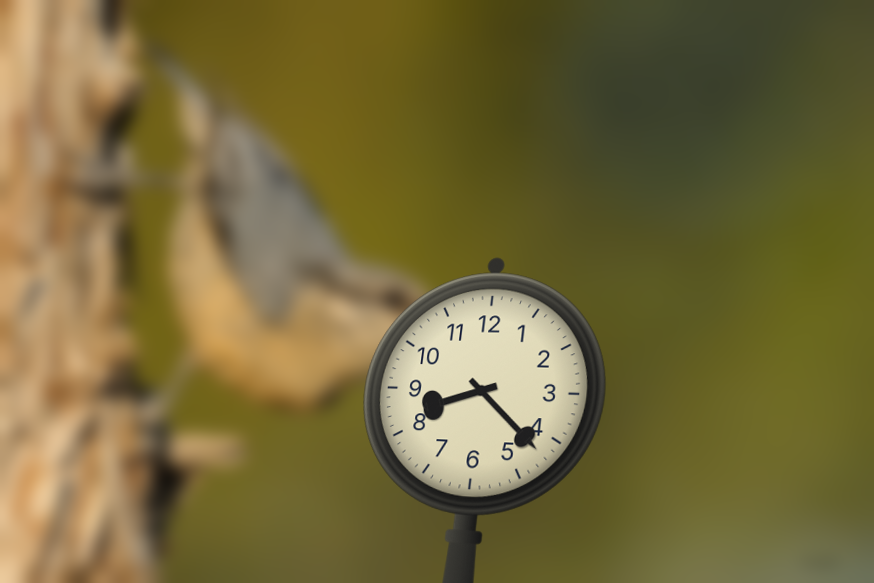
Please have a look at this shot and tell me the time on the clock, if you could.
8:22
